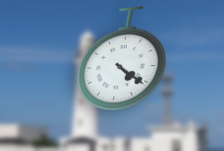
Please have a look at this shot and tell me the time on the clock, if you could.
4:21
